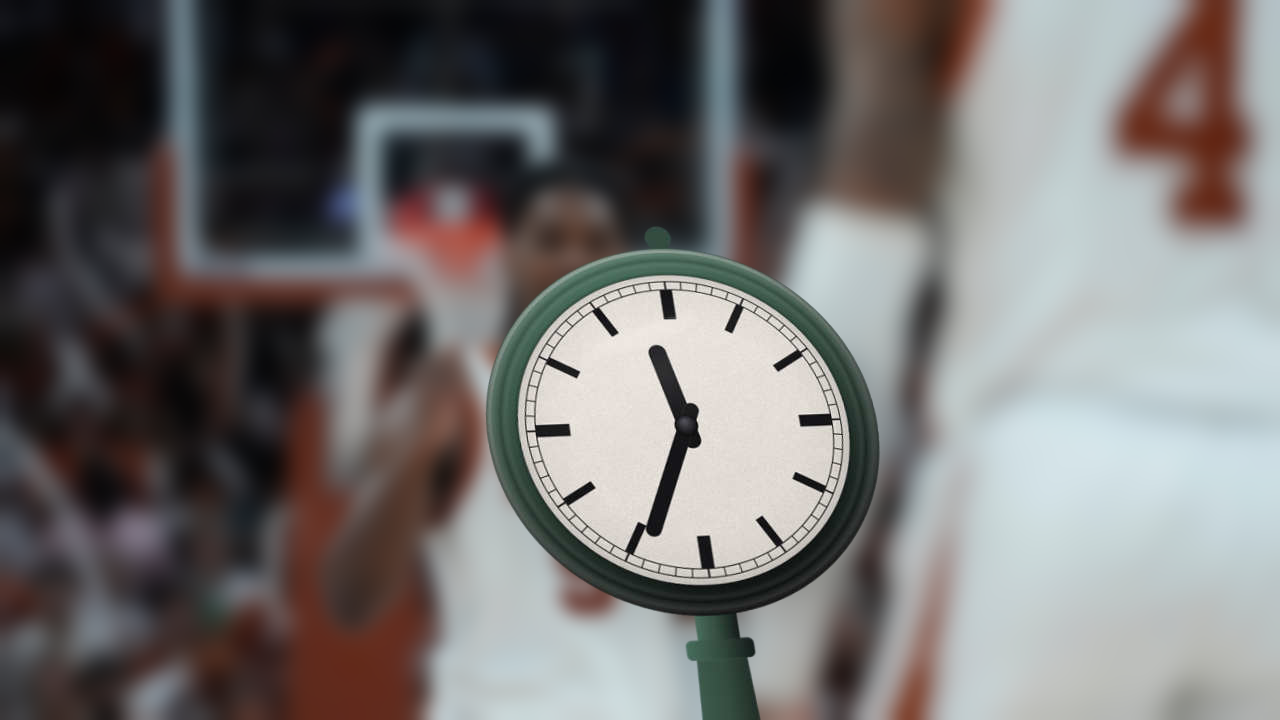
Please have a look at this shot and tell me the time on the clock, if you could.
11:34
